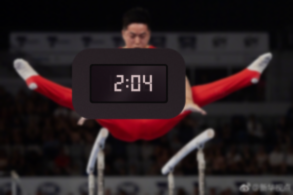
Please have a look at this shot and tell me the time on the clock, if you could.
2:04
